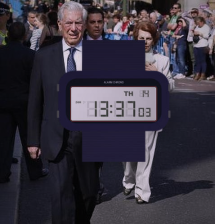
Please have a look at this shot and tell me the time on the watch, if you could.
13:37:03
